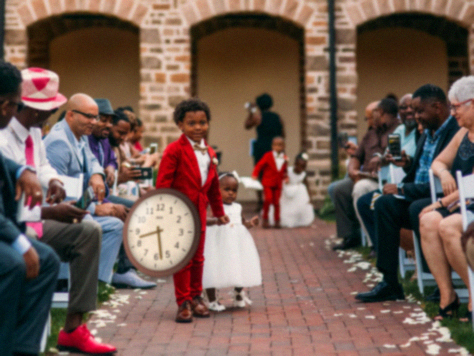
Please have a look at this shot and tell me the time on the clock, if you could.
8:28
